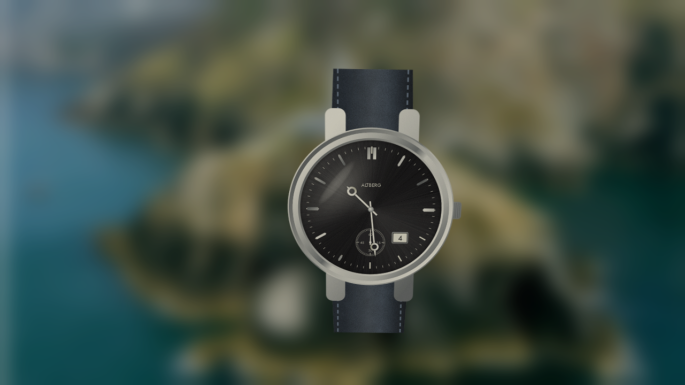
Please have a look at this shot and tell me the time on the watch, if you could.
10:29
